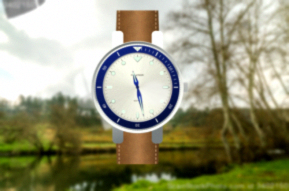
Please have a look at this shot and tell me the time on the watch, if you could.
11:28
